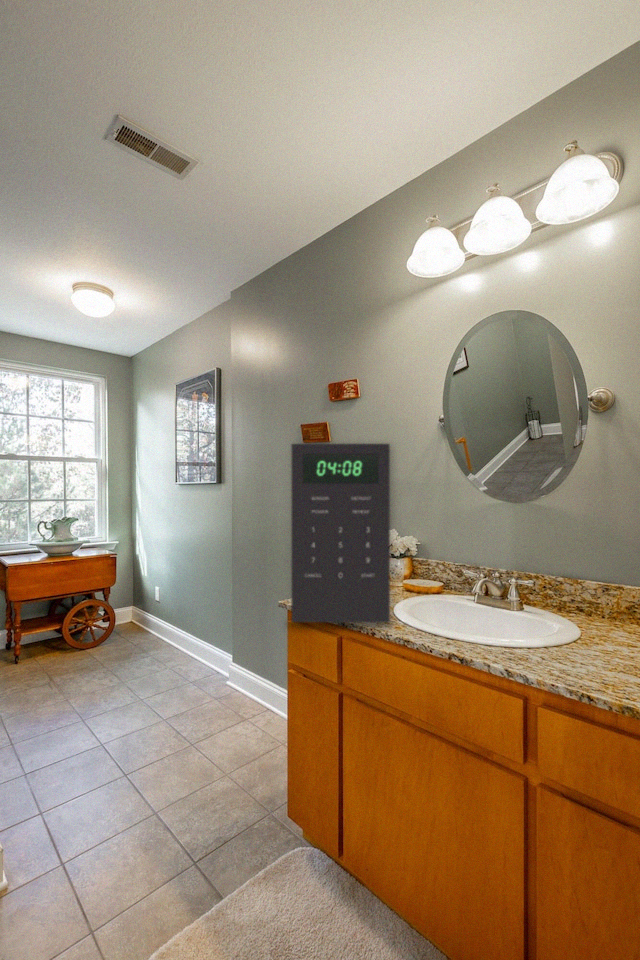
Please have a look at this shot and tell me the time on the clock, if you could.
4:08
